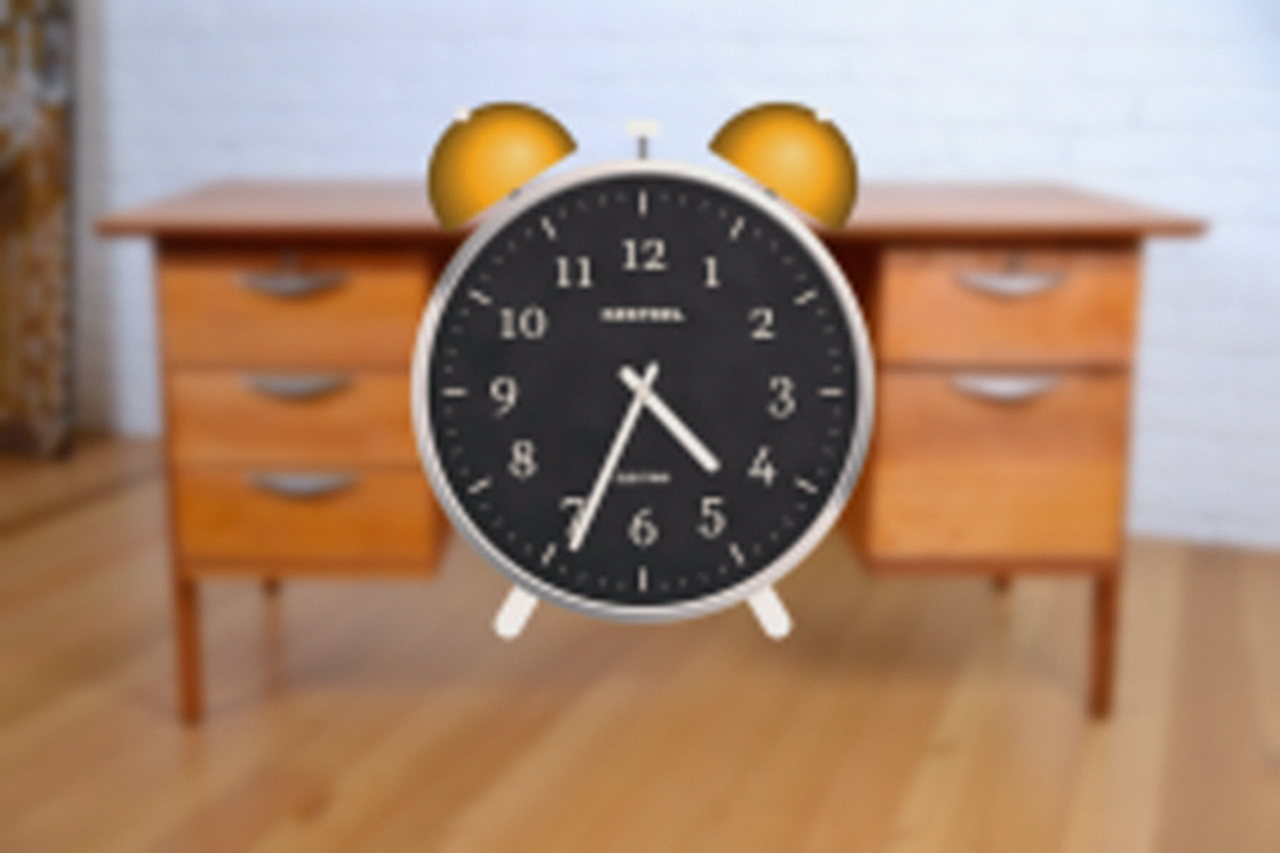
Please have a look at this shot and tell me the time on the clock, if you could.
4:34
